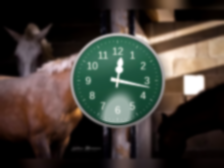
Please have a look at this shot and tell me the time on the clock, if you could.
12:17
